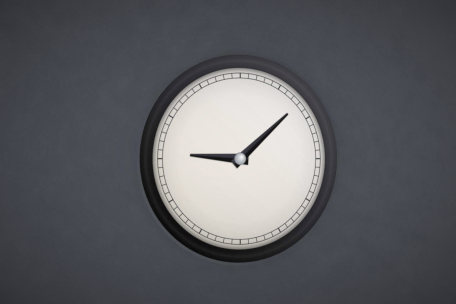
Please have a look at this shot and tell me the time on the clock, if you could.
9:08
